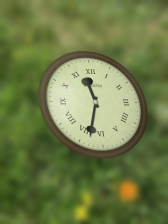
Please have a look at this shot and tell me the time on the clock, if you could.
11:33
